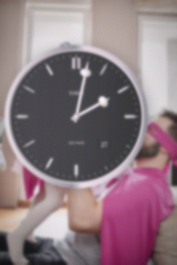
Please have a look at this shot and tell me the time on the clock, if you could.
2:02
